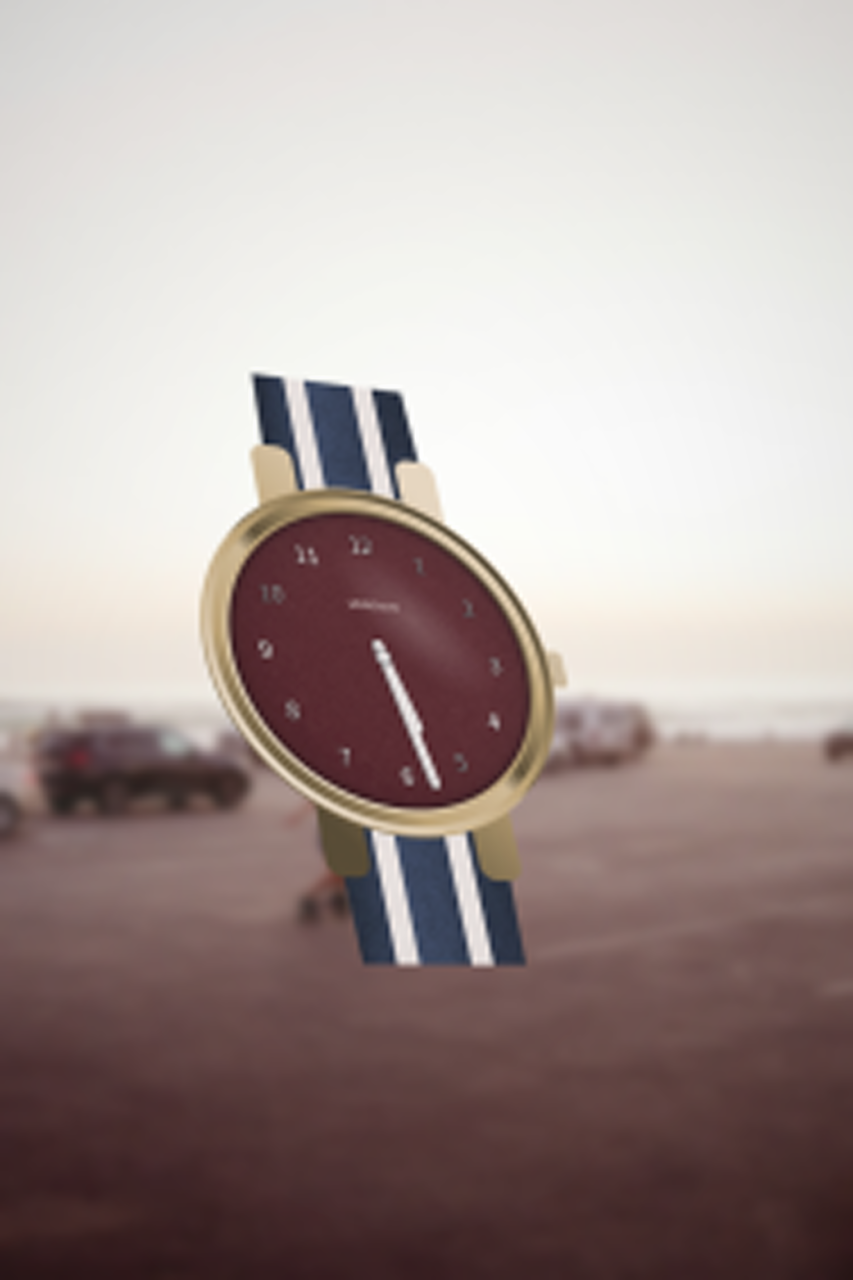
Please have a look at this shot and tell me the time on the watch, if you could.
5:28
